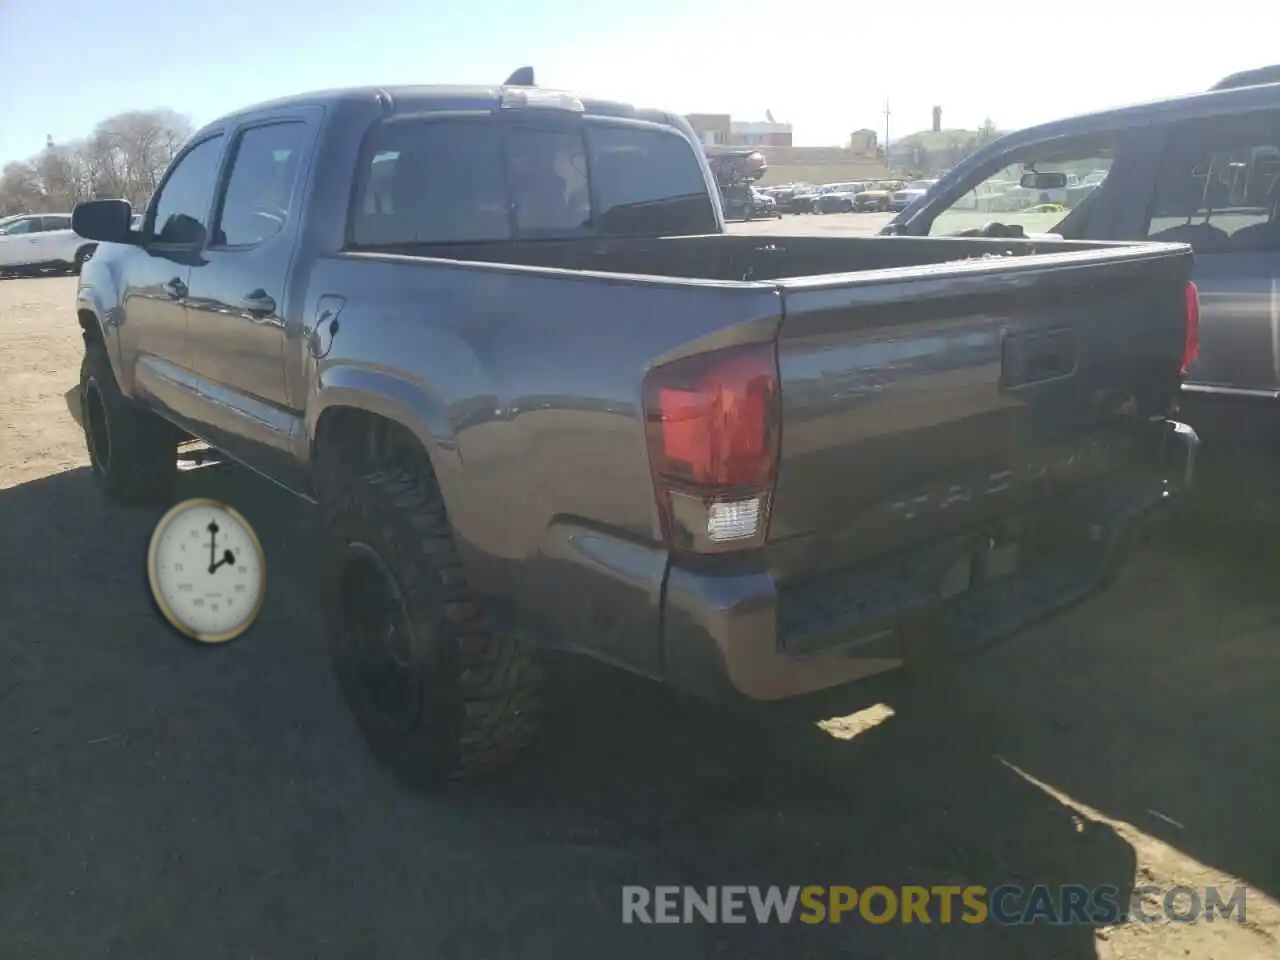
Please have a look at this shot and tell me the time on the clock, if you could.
2:01
